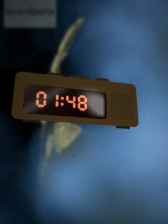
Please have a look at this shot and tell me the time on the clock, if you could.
1:48
